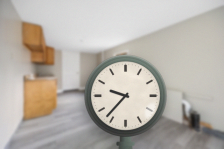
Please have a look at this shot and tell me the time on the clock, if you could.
9:37
